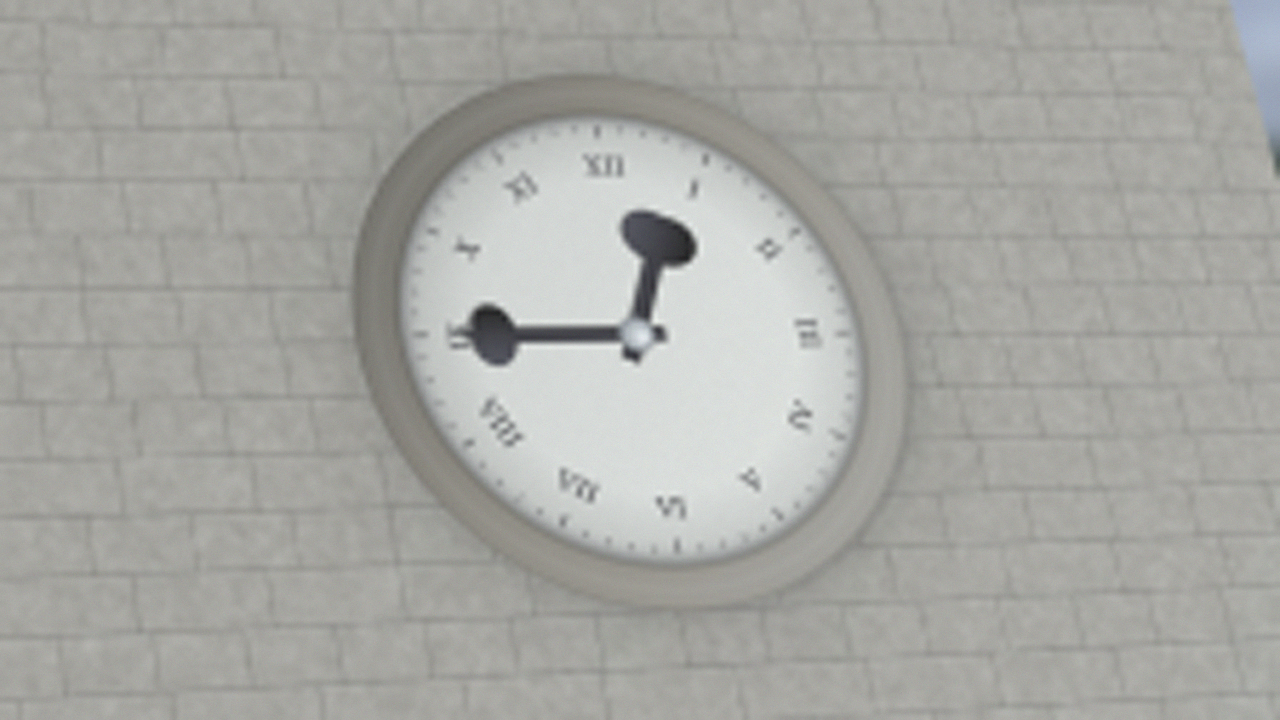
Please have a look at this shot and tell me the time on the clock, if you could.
12:45
